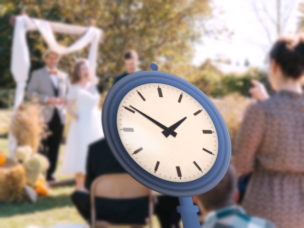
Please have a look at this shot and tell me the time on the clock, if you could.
1:51
